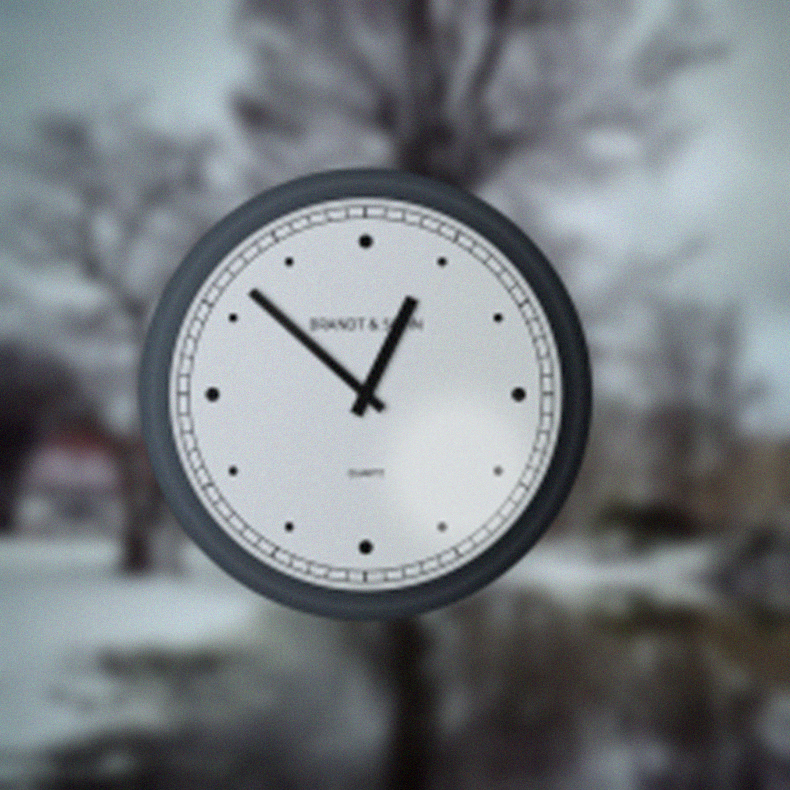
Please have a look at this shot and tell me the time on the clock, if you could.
12:52
